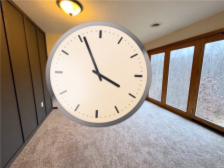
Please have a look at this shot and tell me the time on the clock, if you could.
3:56
